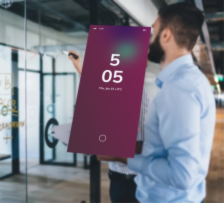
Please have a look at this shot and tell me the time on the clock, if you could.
5:05
